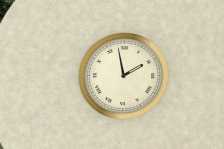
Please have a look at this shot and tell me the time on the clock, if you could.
1:58
